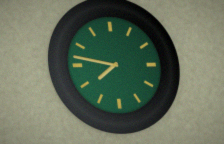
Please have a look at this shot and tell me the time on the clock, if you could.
7:47
